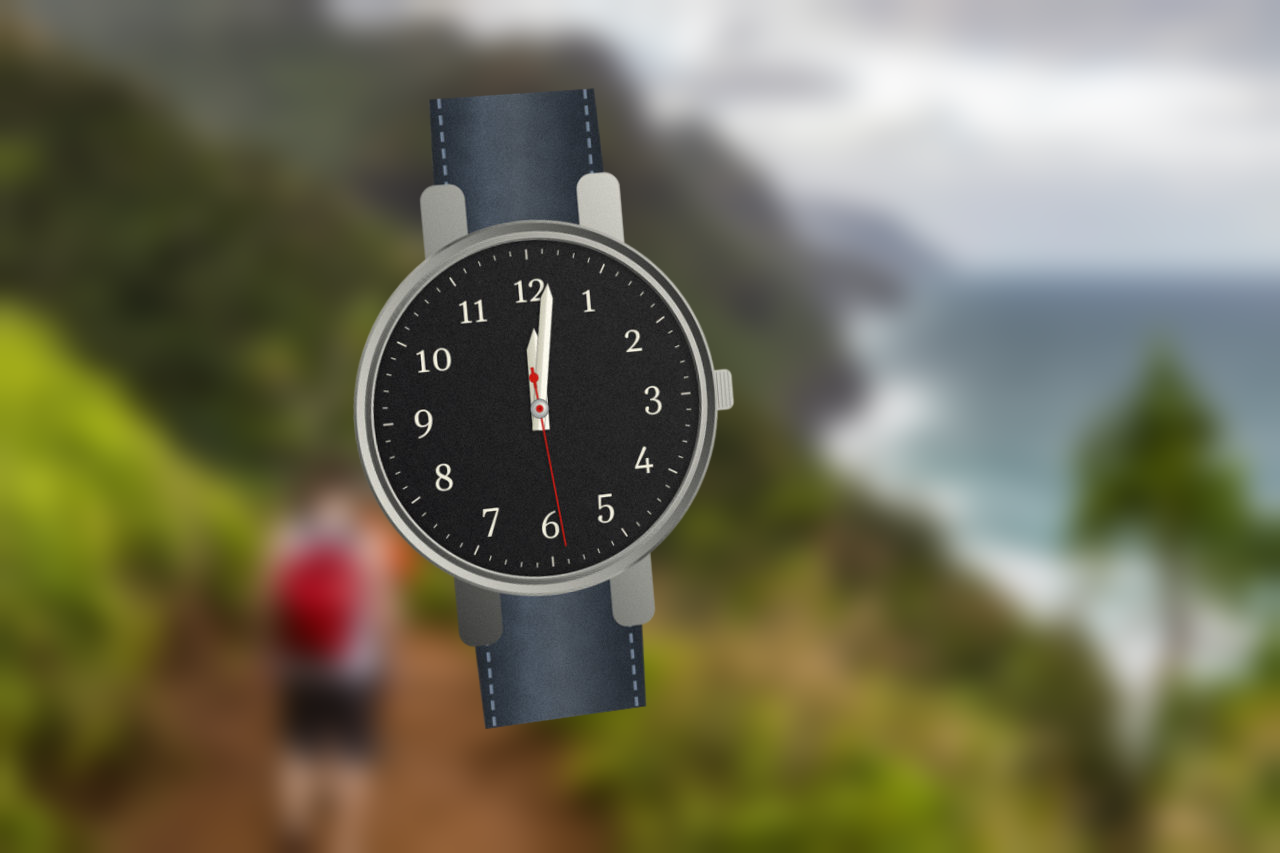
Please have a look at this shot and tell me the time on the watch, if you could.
12:01:29
